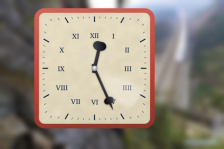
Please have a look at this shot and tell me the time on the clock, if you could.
12:26
